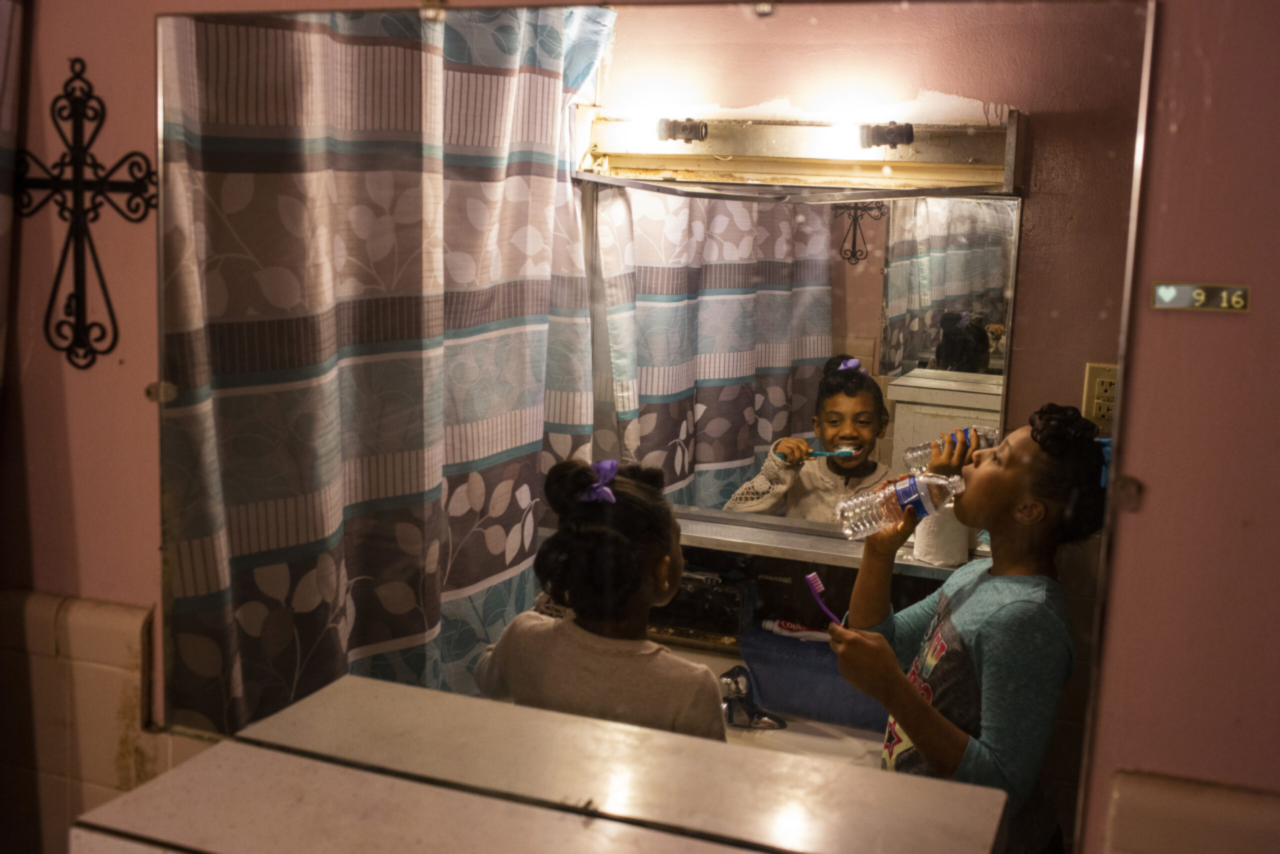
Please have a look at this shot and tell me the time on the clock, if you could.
9:16
